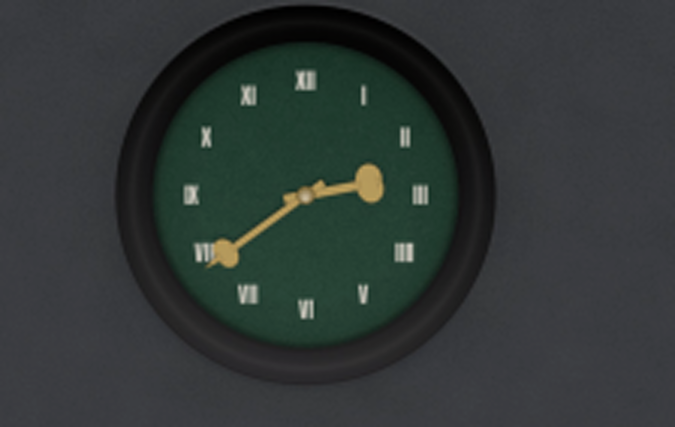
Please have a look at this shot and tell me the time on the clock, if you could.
2:39
